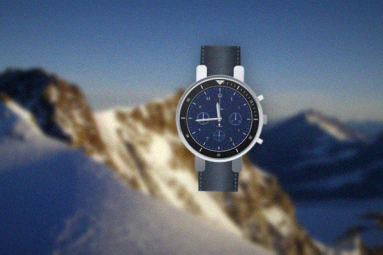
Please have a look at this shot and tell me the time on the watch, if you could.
11:44
